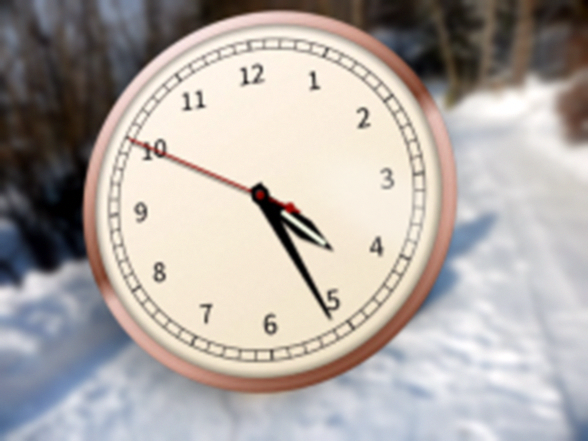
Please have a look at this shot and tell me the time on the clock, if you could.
4:25:50
